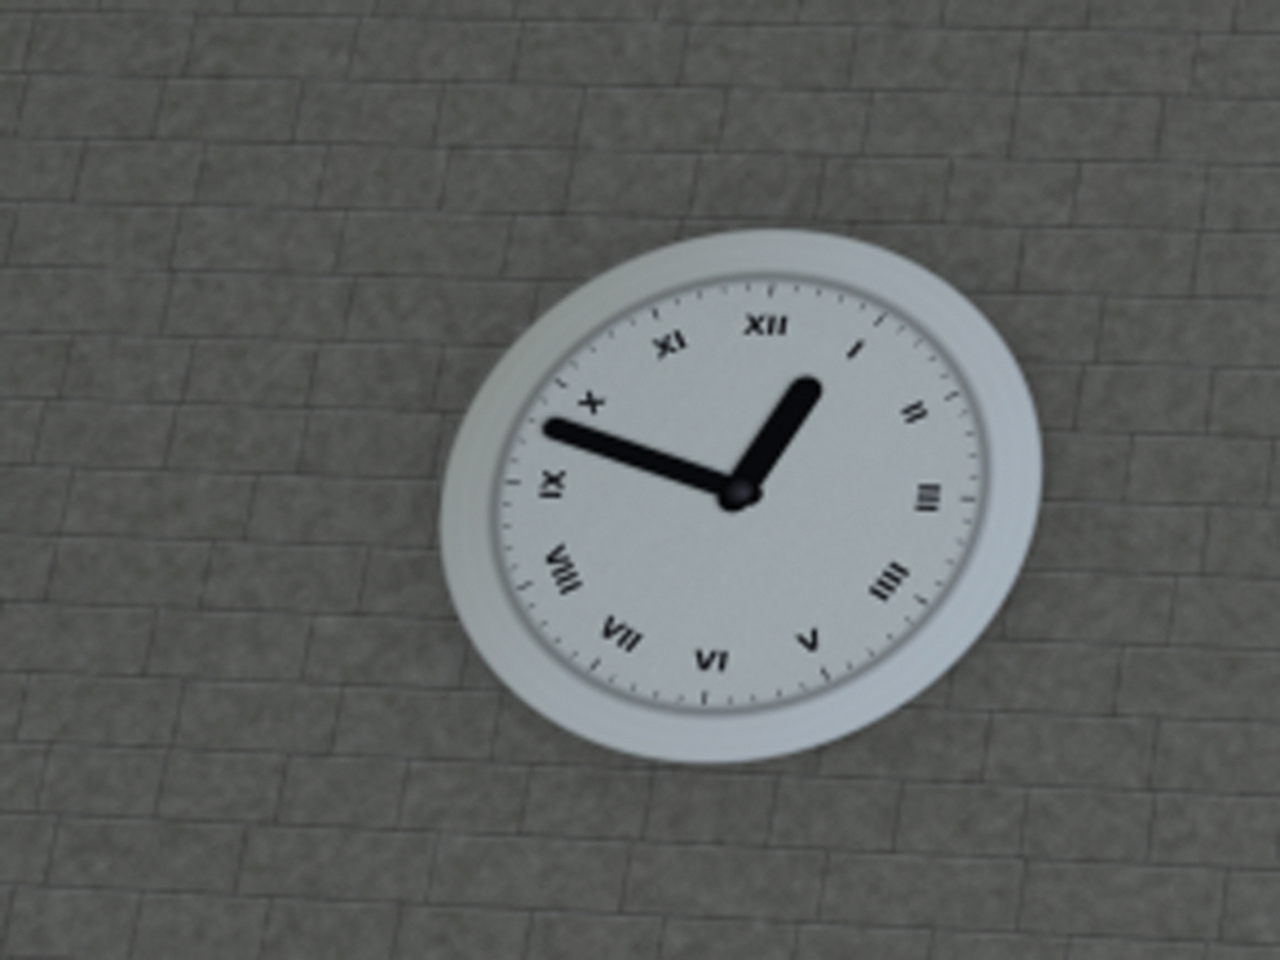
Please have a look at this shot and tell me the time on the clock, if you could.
12:48
